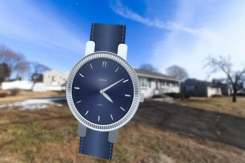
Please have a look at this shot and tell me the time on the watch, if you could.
4:09
